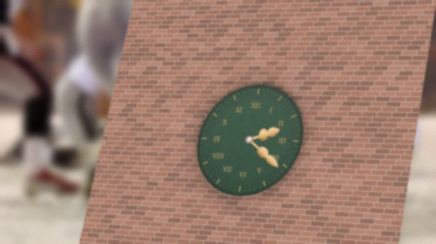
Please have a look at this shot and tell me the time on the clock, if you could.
2:21
